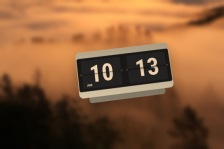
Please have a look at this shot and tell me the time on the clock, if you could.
10:13
